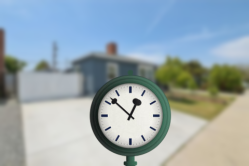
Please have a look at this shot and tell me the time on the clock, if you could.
12:52
